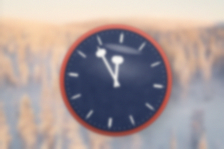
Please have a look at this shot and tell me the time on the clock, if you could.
11:54
